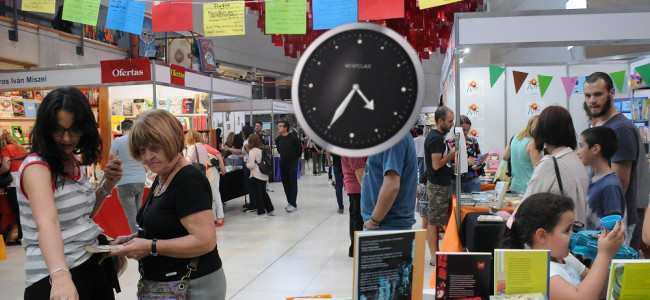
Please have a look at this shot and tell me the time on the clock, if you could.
4:35
